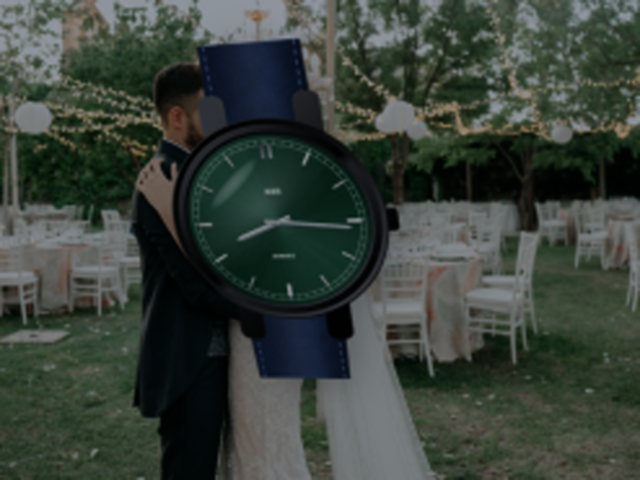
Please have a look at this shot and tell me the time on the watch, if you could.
8:16
